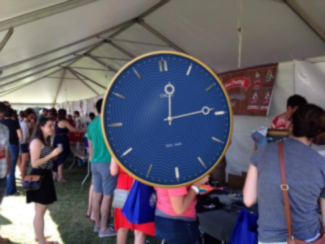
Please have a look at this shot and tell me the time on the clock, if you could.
12:14
